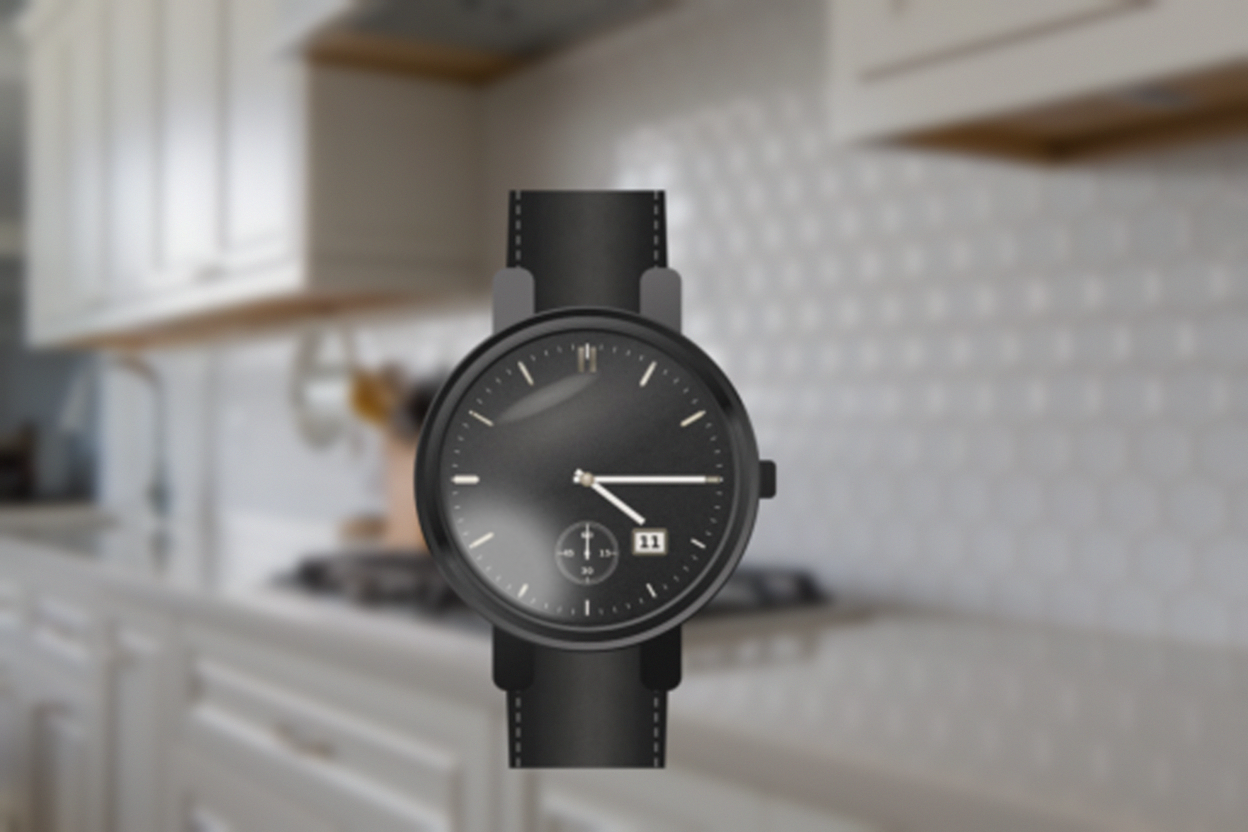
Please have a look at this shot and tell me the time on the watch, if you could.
4:15
